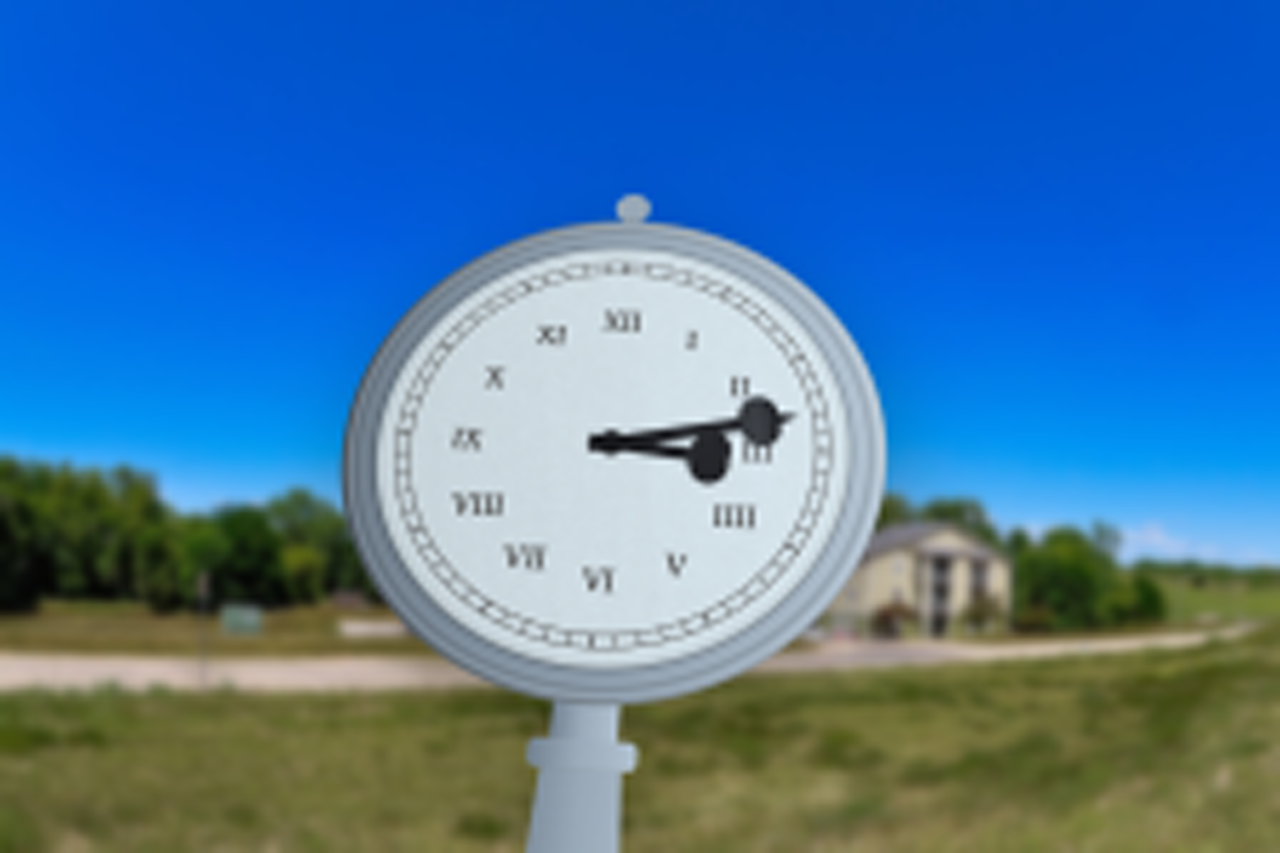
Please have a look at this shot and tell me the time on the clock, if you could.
3:13
